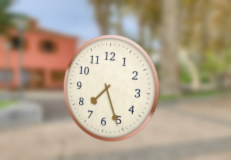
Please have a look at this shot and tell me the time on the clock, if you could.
7:26
